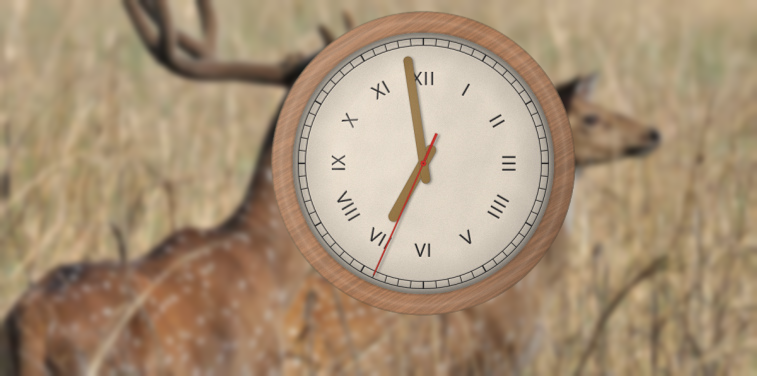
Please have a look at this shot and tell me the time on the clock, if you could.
6:58:34
